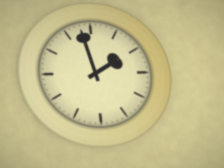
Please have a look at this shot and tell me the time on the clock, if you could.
1:58
